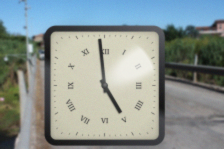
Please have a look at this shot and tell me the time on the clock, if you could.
4:59
